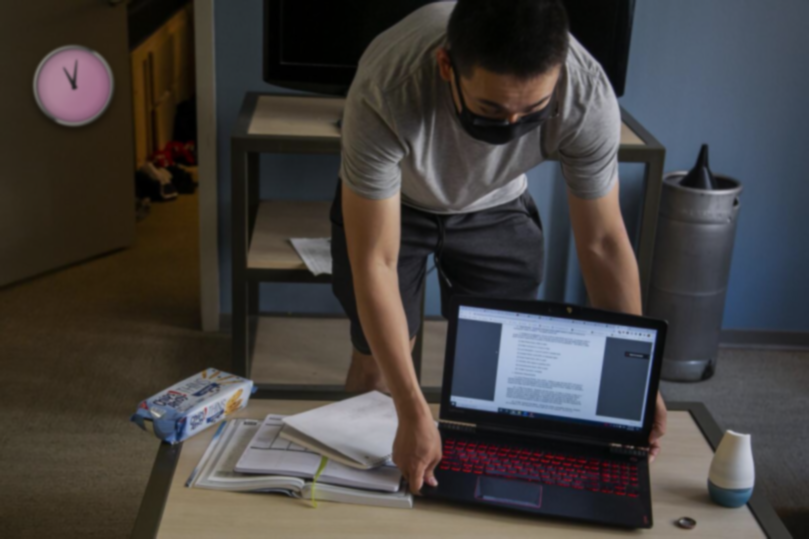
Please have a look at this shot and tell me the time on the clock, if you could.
11:01
